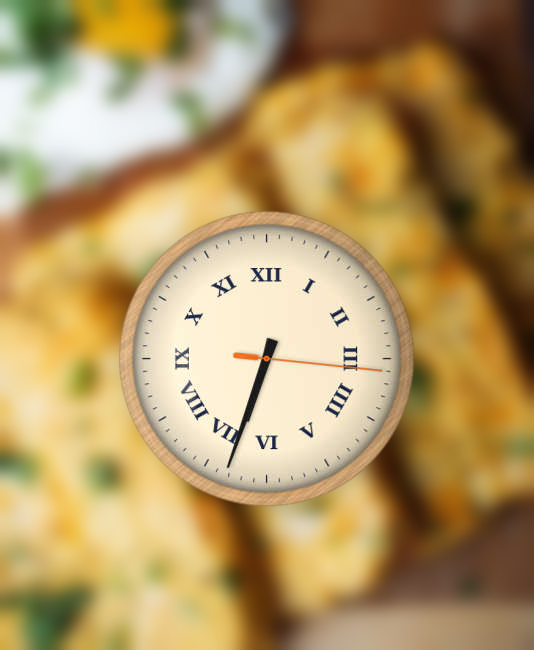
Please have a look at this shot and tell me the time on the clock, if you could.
6:33:16
